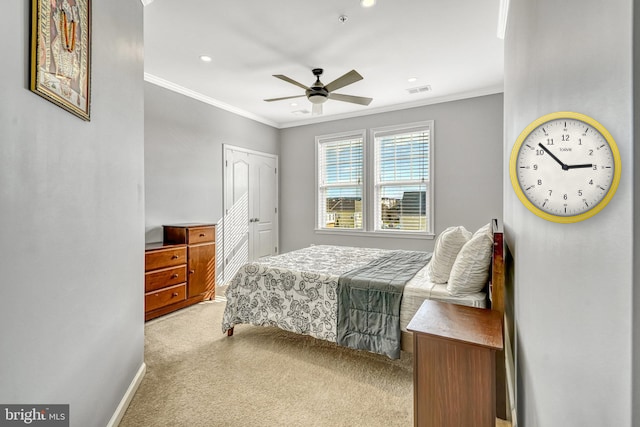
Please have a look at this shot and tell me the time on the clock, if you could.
2:52
